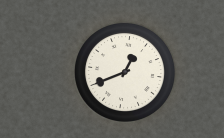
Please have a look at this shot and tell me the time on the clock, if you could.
12:40
